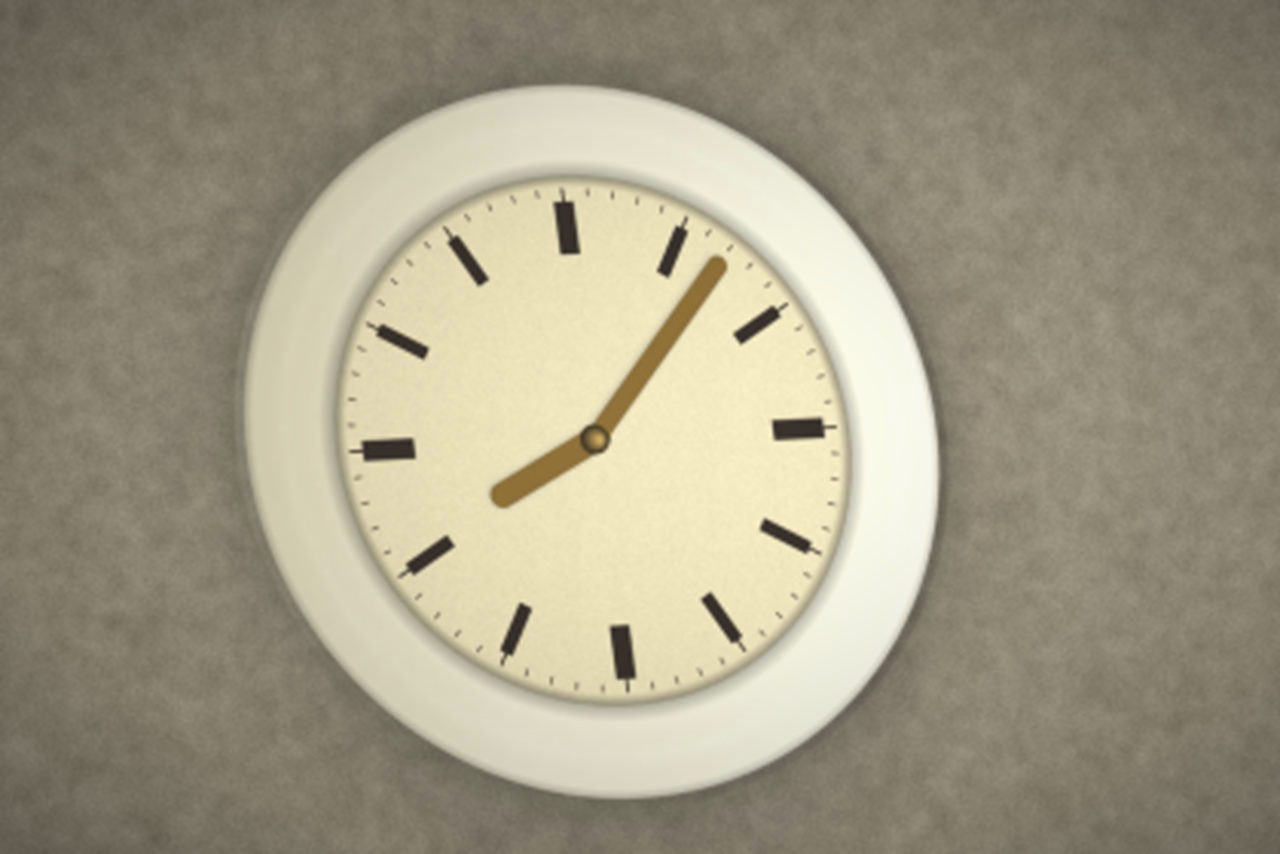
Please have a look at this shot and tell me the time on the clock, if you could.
8:07
